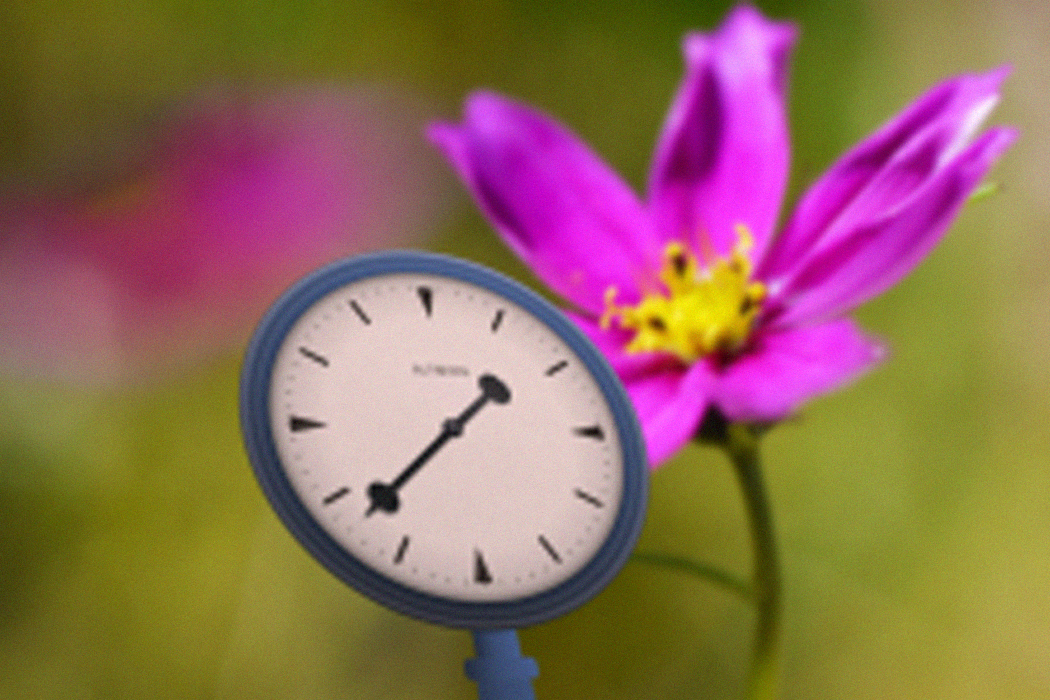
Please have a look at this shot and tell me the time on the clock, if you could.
1:38
